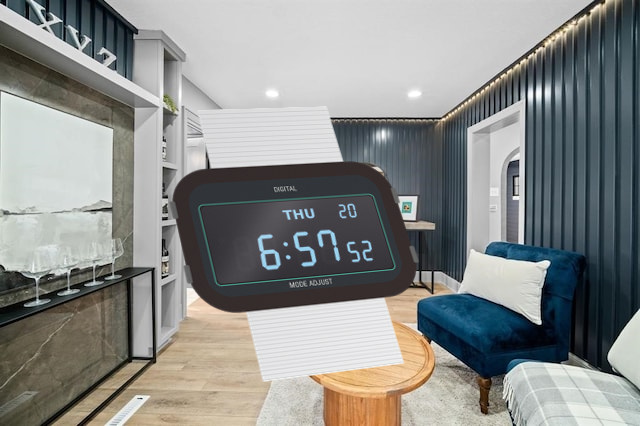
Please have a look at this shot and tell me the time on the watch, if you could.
6:57:52
